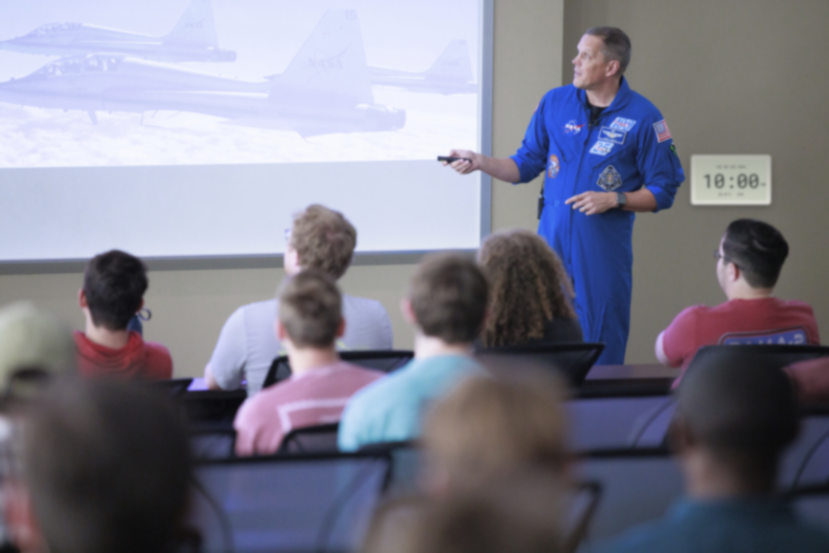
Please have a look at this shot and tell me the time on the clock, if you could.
10:00
